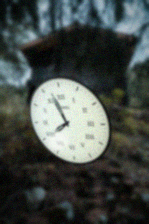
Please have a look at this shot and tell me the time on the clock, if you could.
7:57
